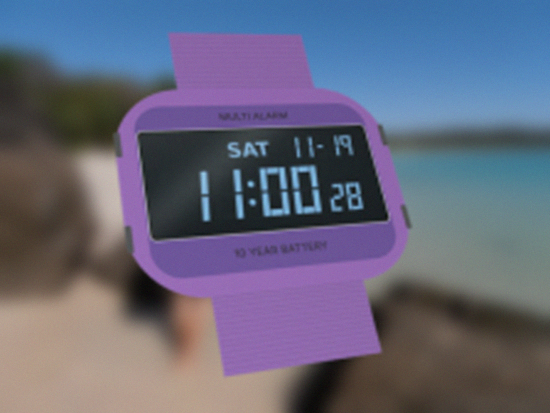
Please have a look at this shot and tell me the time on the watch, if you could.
11:00:28
